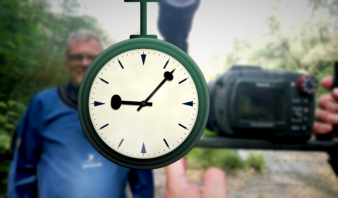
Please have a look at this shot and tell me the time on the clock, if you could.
9:07
